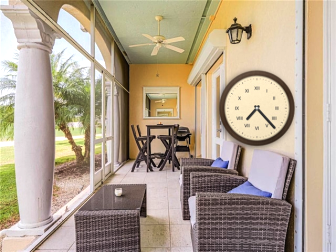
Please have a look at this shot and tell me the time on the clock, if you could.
7:23
